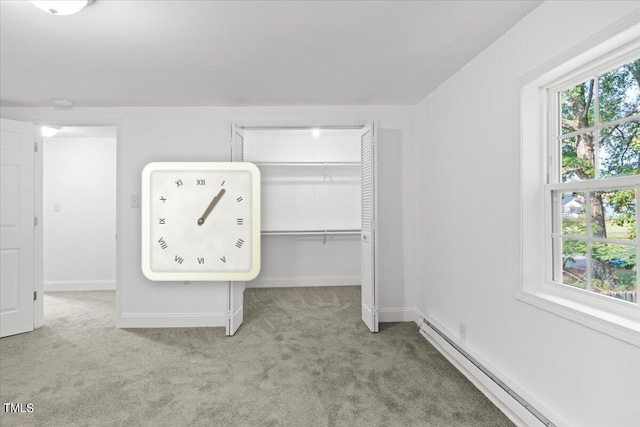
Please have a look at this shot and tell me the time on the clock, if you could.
1:06
